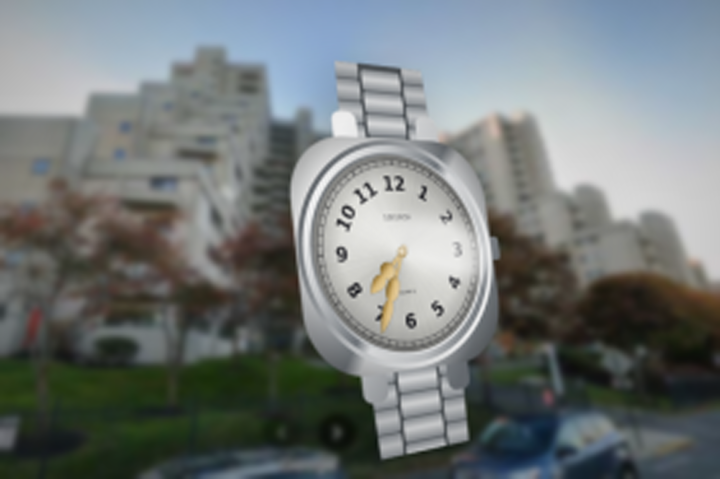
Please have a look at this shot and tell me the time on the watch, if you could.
7:34
